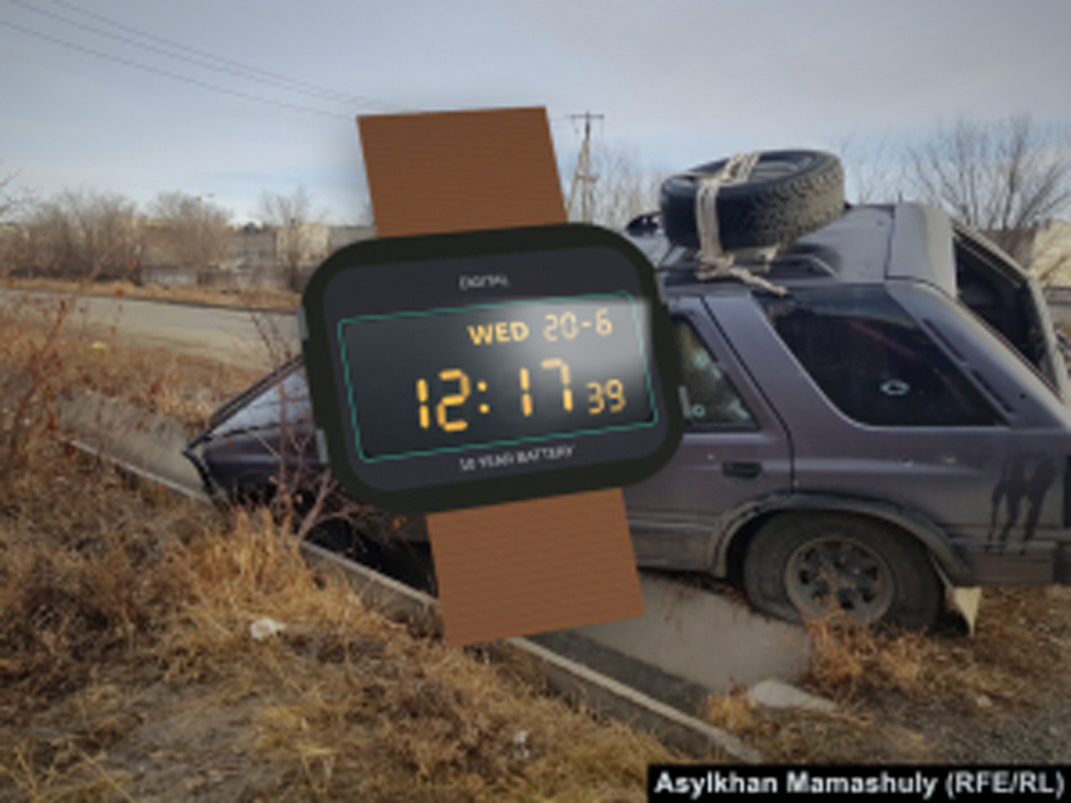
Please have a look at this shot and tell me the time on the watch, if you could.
12:17:39
